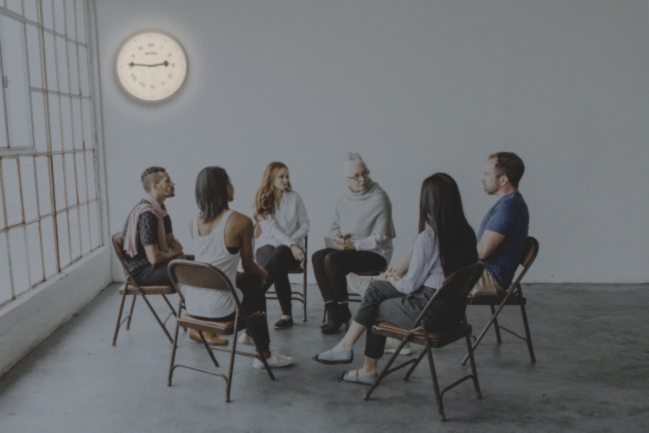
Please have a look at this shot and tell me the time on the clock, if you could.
2:46
